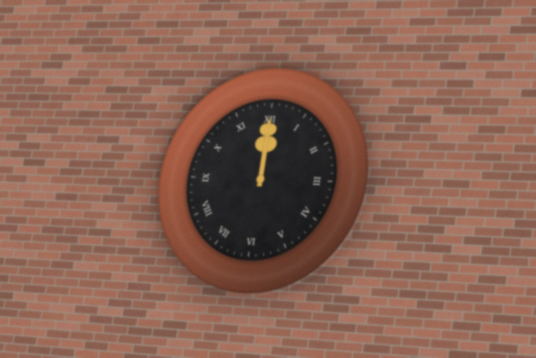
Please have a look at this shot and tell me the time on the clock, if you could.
12:00
